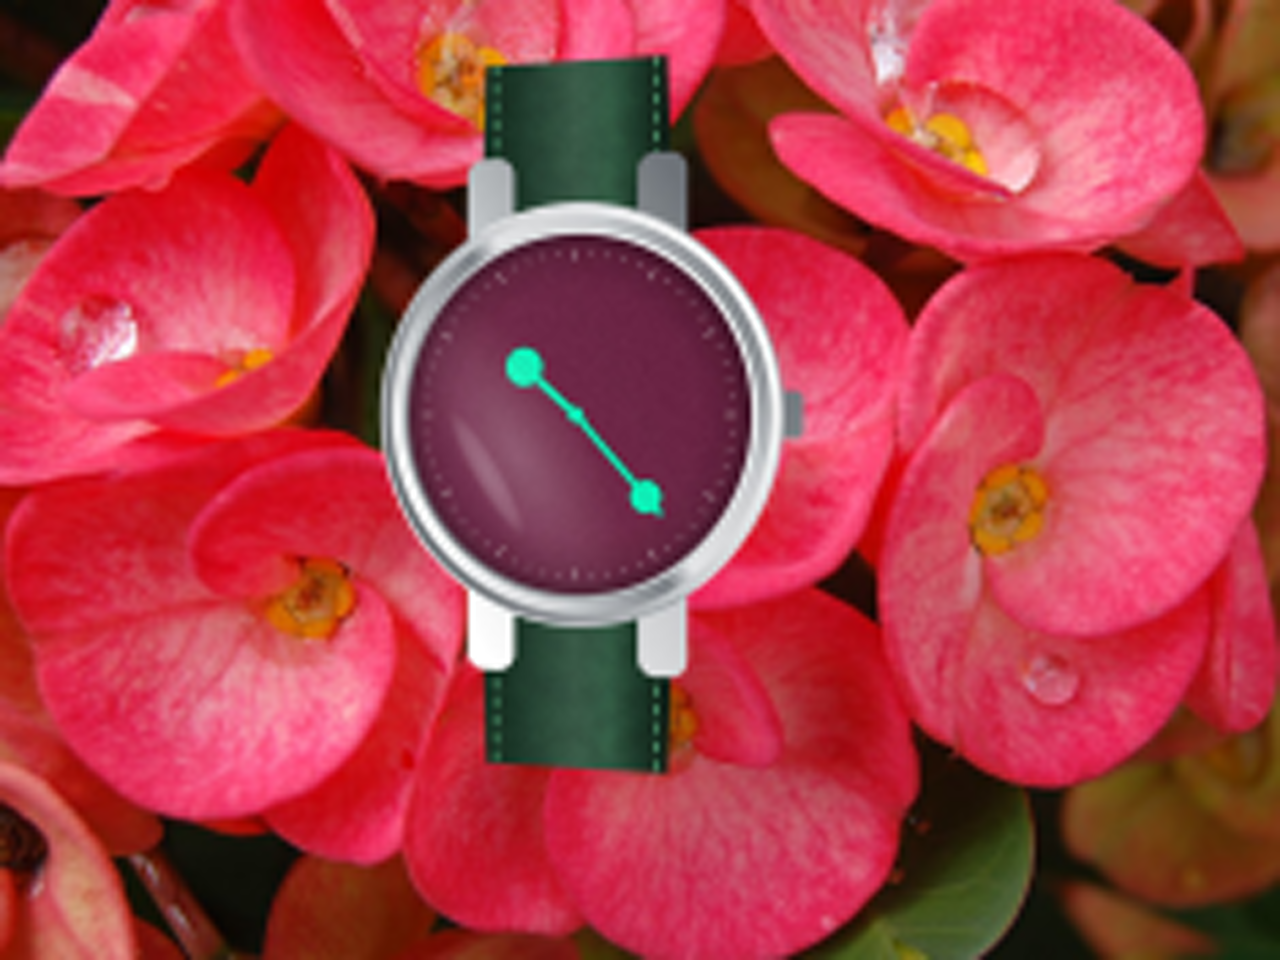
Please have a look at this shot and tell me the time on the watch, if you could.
10:23
